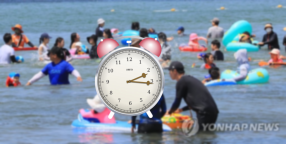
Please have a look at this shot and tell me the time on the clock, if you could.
2:16
